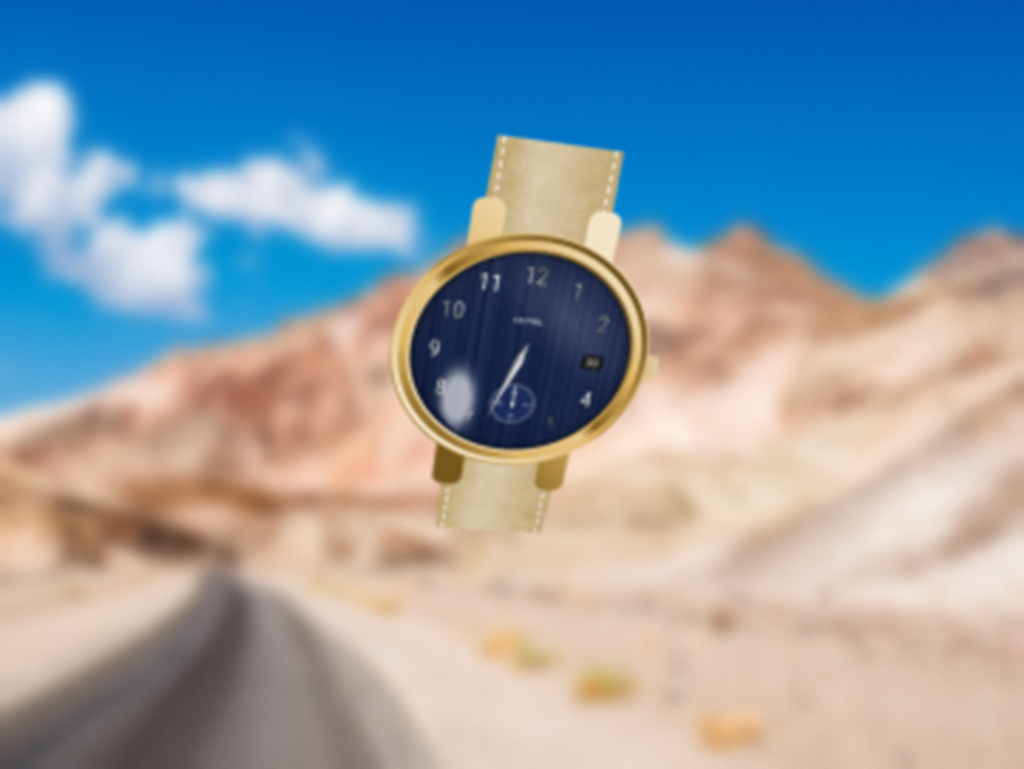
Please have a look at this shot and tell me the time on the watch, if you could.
6:33
